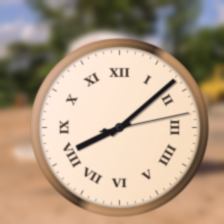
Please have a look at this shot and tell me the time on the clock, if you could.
8:08:13
